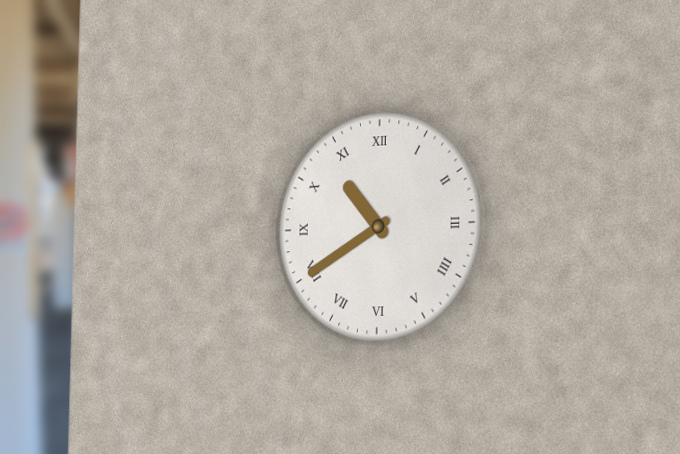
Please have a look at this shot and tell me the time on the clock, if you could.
10:40
